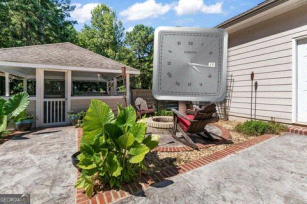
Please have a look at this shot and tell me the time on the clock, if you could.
4:16
